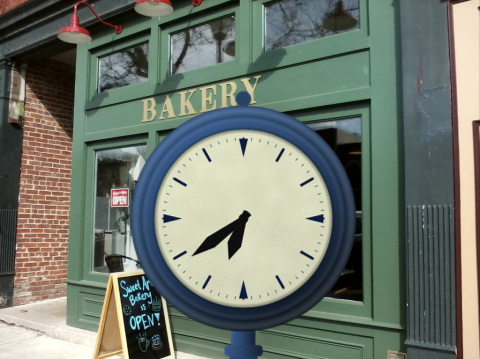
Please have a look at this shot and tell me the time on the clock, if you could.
6:39
